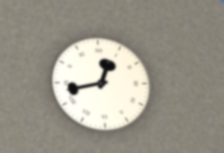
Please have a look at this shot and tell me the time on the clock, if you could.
12:43
